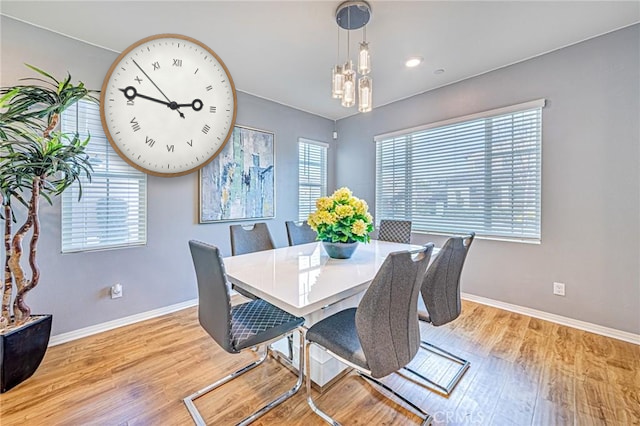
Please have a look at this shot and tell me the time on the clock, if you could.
2:46:52
